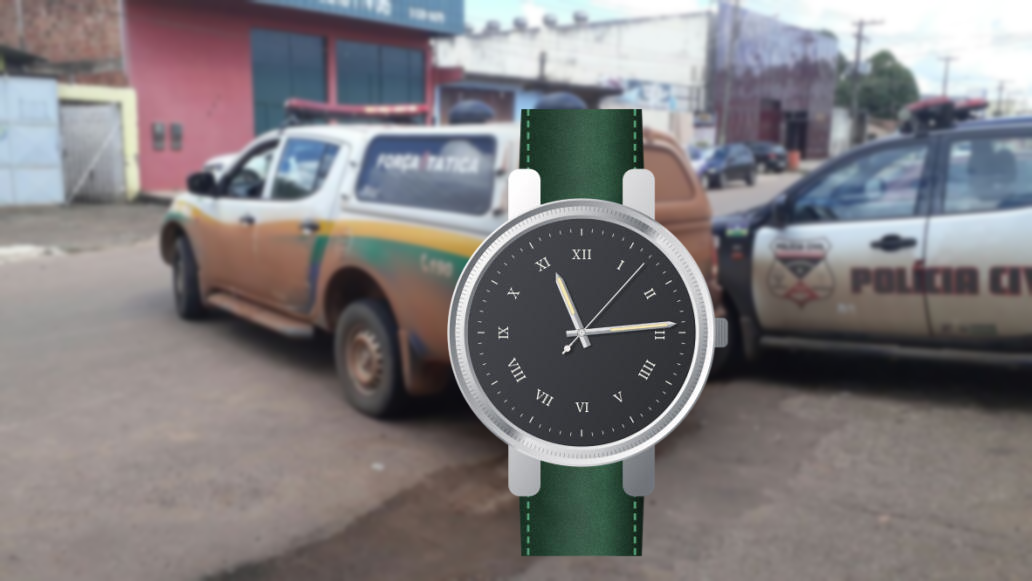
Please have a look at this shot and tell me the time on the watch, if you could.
11:14:07
